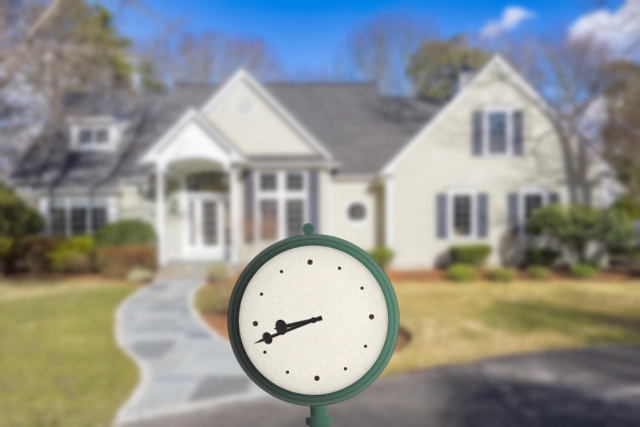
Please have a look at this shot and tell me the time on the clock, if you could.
8:42
